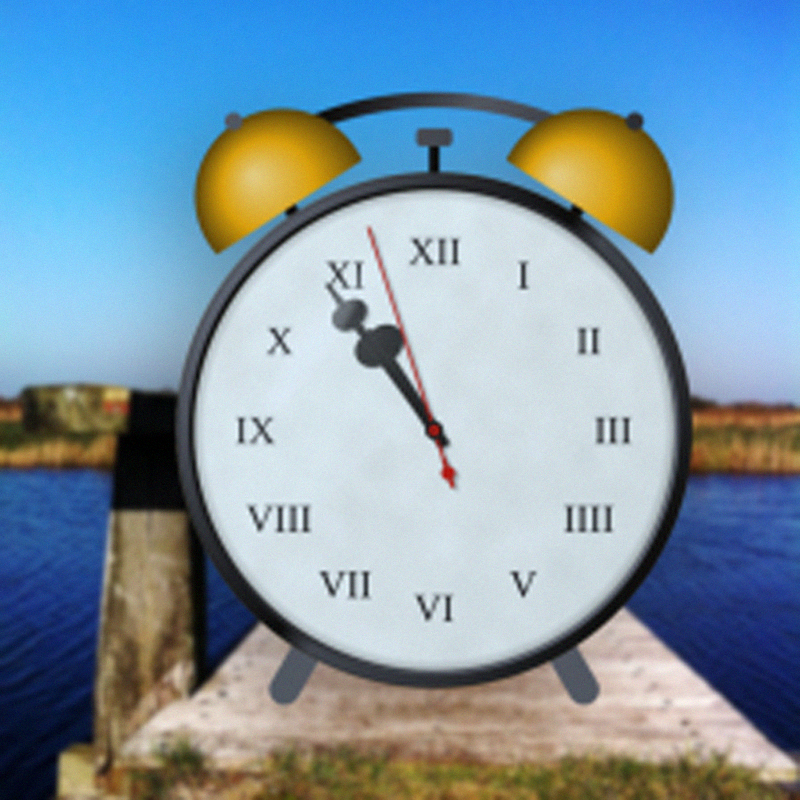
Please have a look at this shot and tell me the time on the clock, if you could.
10:53:57
